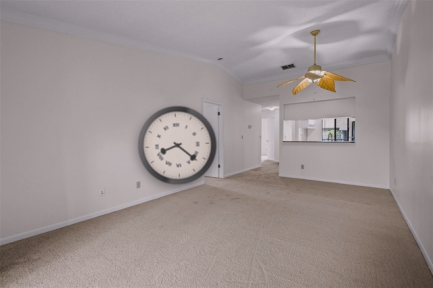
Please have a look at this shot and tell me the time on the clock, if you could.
8:22
